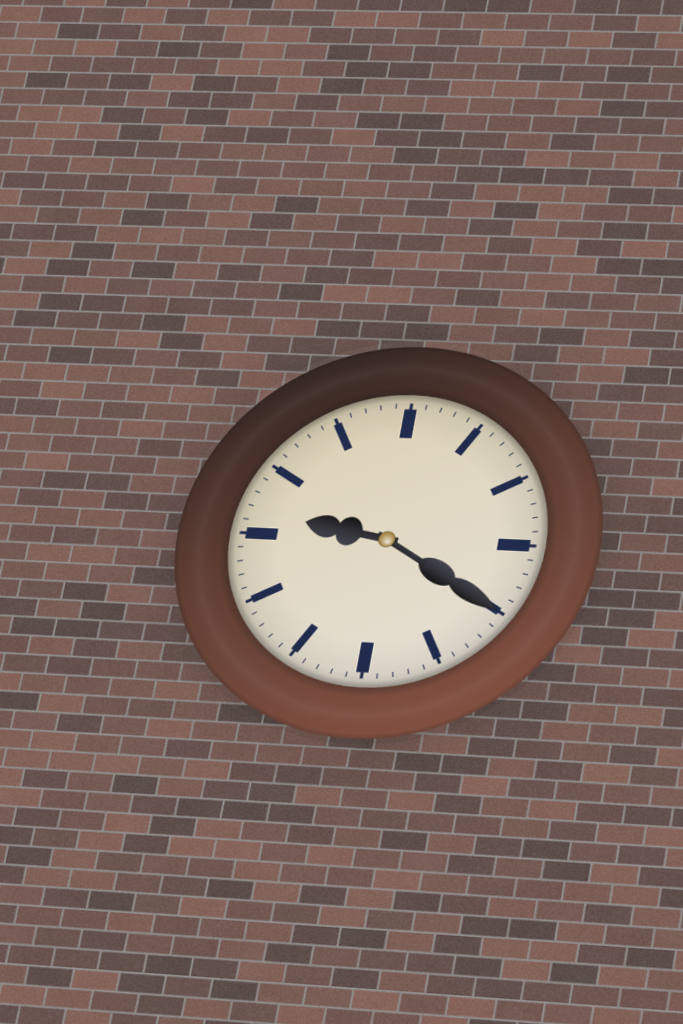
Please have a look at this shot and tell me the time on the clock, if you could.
9:20
